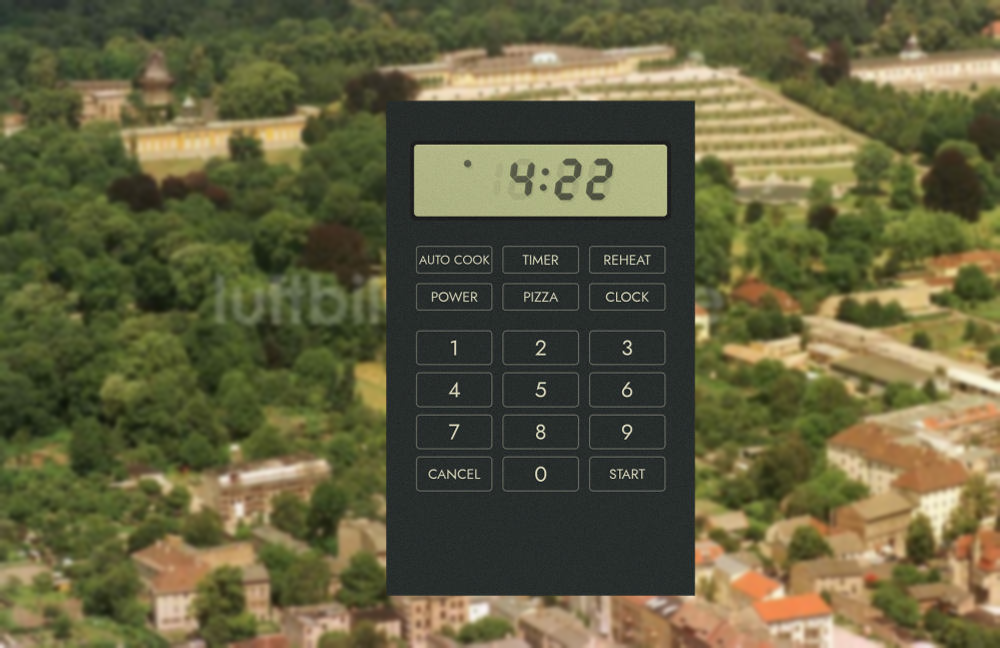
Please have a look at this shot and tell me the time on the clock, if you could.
4:22
